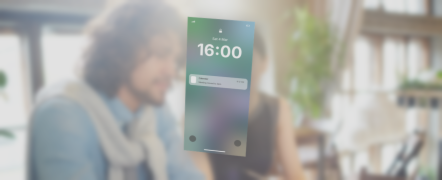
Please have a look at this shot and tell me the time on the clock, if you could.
16:00
